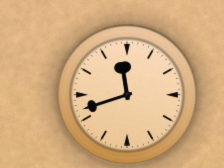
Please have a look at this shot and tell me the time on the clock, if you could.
11:42
